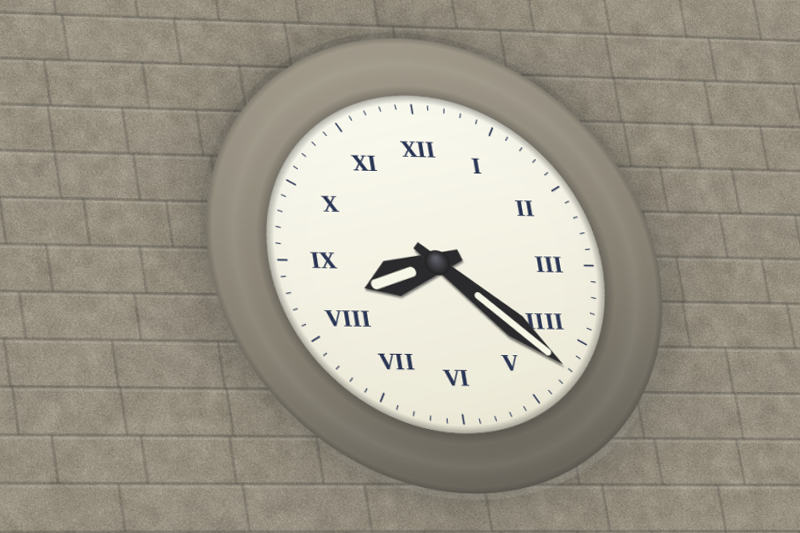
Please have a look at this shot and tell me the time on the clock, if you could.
8:22
